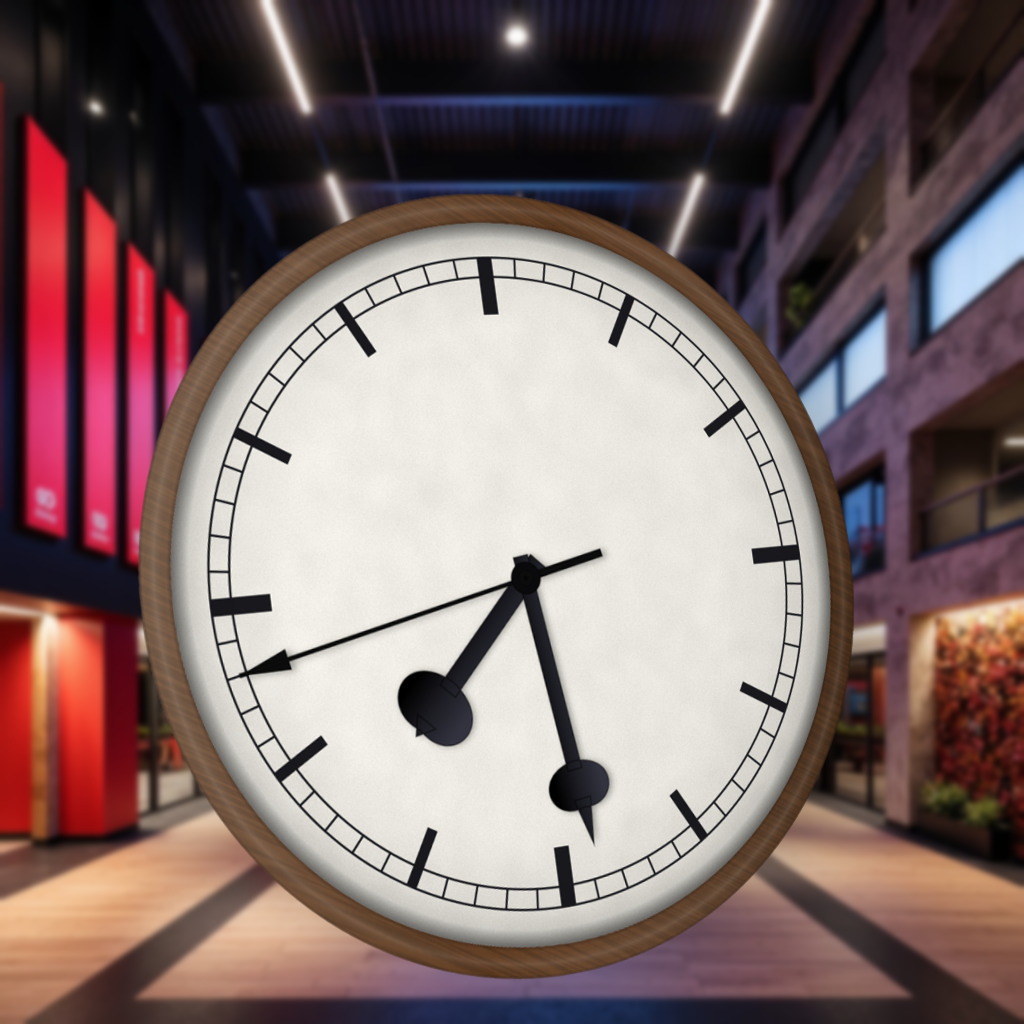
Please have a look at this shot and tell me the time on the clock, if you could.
7:28:43
